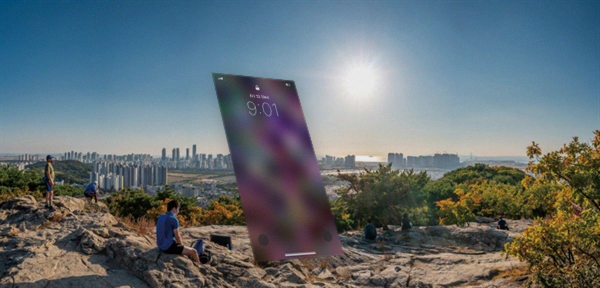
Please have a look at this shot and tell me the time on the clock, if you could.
9:01
